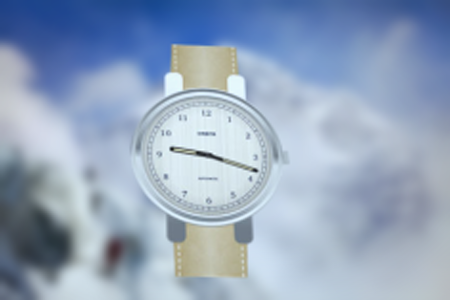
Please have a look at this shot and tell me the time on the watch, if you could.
9:18
